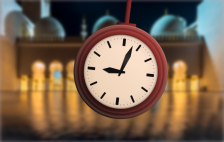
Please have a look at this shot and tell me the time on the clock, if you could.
9:03
